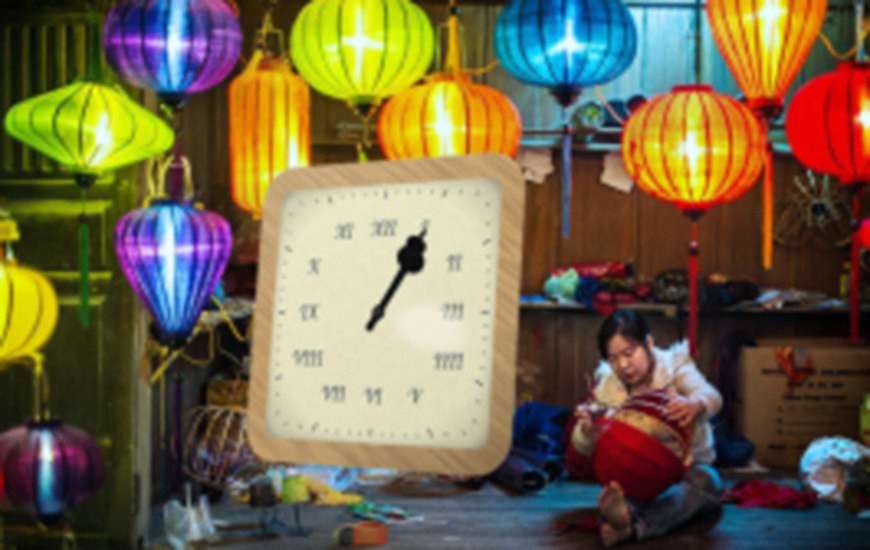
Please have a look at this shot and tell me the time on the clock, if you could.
1:05
